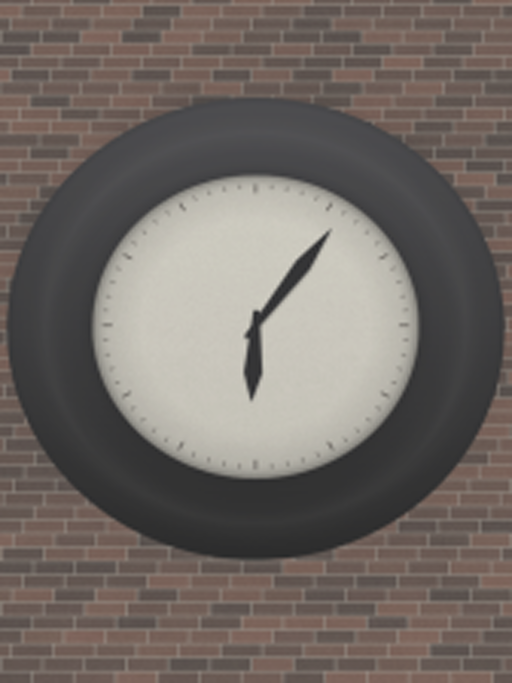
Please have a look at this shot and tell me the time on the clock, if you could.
6:06
